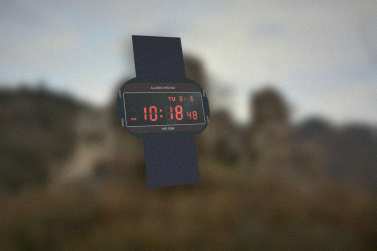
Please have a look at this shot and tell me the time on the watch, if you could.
10:18:48
